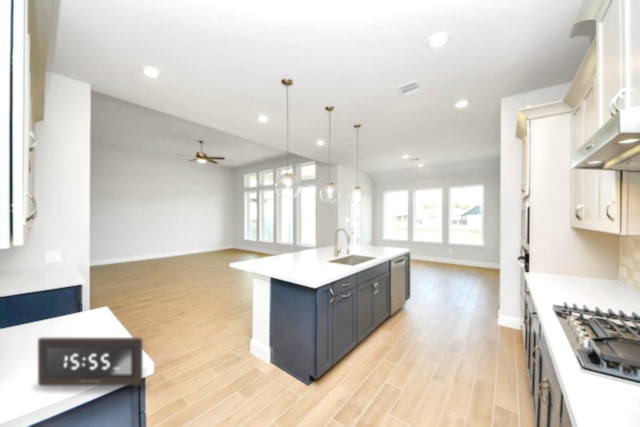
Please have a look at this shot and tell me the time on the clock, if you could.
15:55
